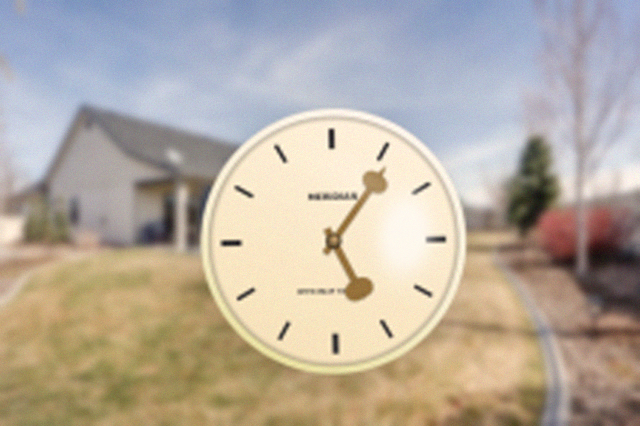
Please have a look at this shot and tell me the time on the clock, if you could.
5:06
